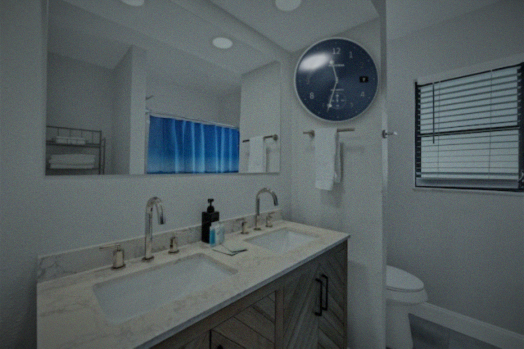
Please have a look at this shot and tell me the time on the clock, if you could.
11:33
